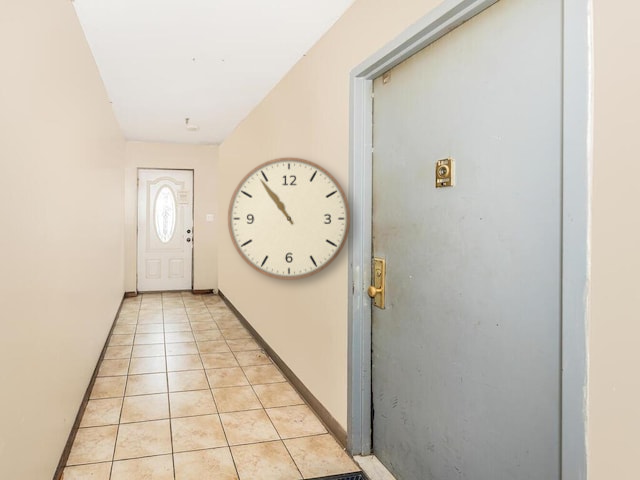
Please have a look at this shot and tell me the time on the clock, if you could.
10:54
